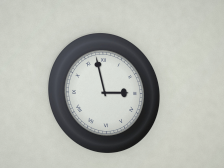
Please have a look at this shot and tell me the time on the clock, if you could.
2:58
